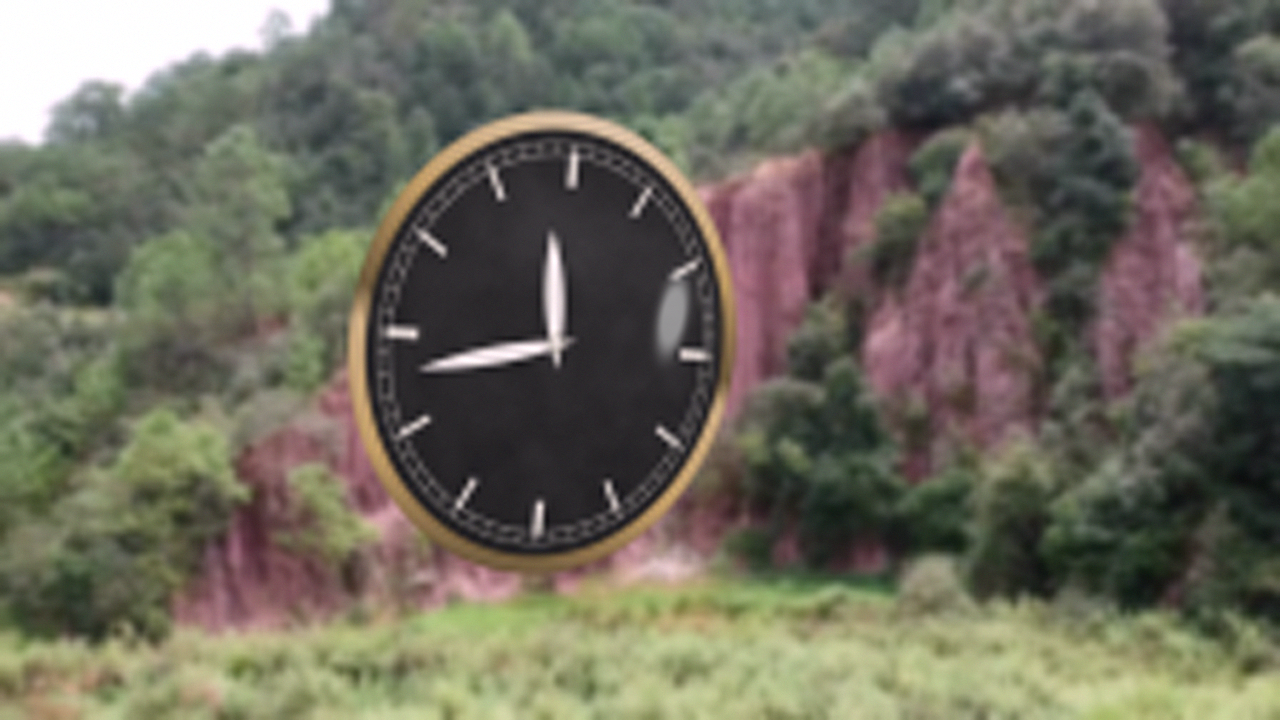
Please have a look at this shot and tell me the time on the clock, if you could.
11:43
